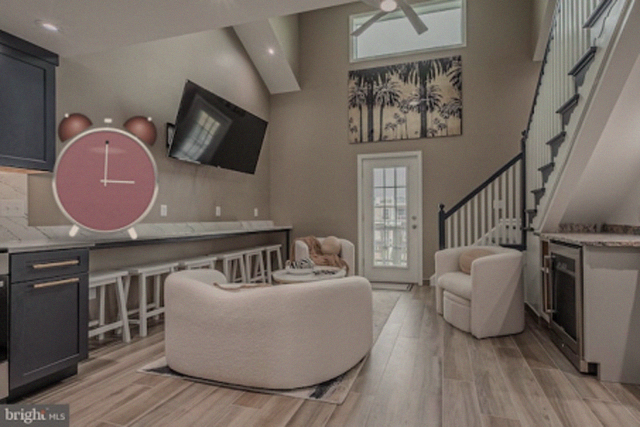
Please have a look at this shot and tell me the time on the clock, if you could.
3:00
